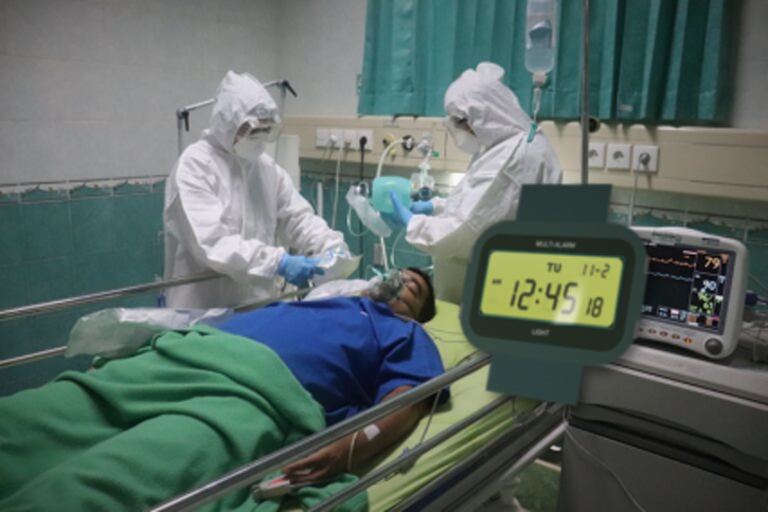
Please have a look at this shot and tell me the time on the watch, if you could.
12:45:18
